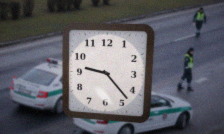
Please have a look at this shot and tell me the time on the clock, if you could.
9:23
